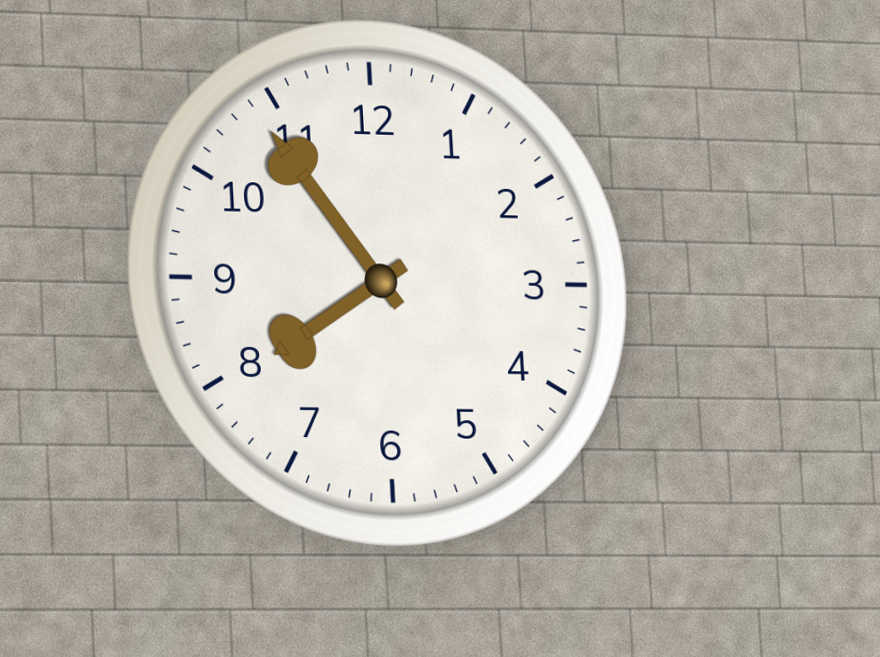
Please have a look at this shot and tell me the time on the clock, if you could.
7:54
